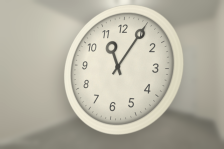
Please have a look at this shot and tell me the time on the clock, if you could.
11:05
